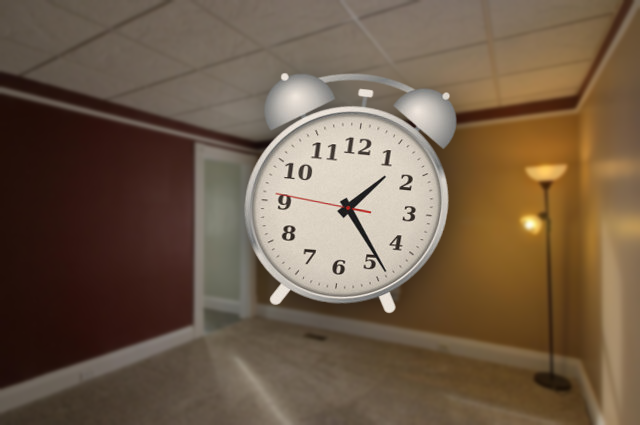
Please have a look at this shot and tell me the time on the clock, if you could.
1:23:46
